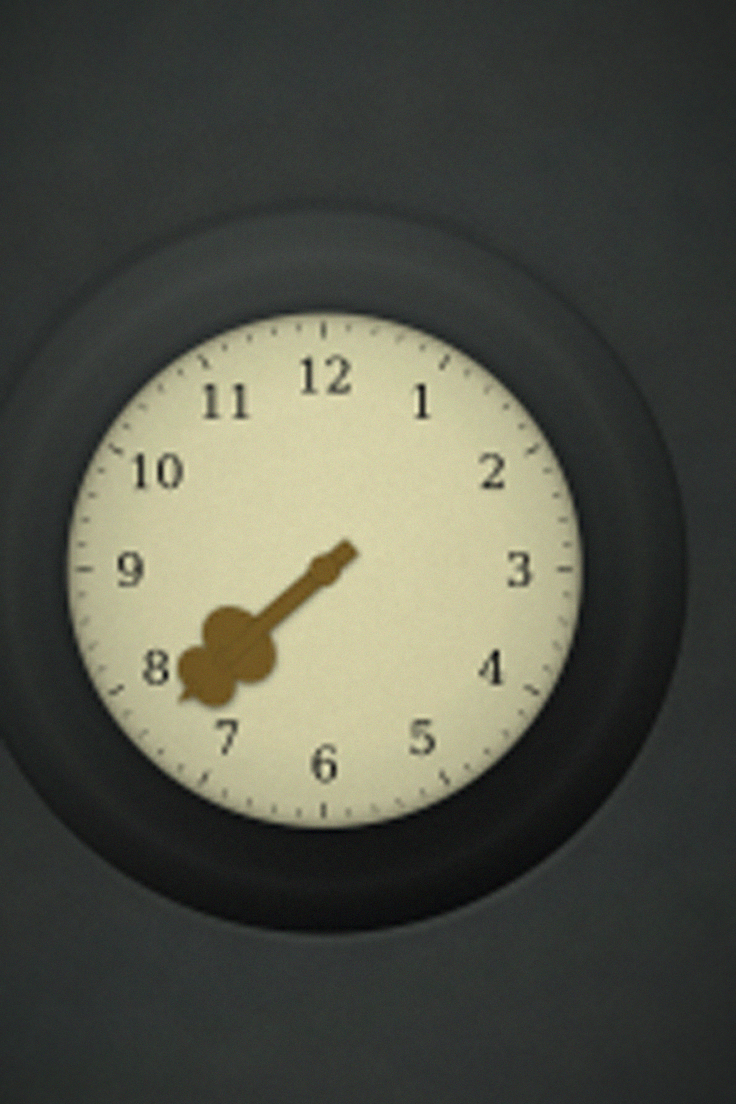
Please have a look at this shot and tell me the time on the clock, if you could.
7:38
